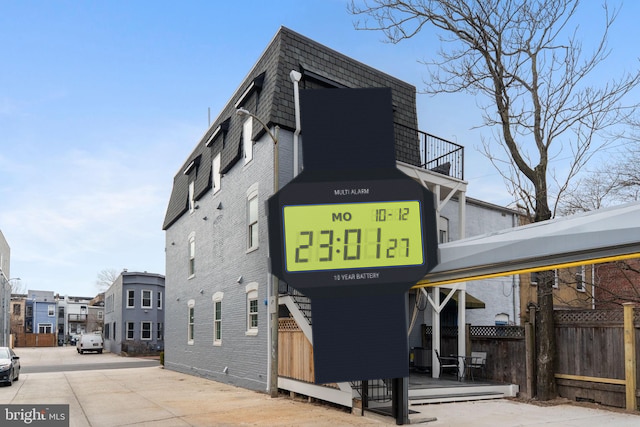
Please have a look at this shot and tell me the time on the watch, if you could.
23:01:27
